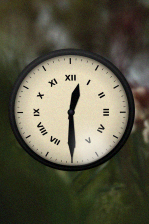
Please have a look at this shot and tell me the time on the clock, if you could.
12:30
